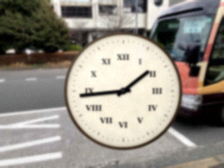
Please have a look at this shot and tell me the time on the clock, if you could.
1:44
